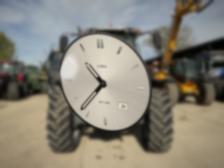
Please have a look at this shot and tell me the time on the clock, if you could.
10:37
